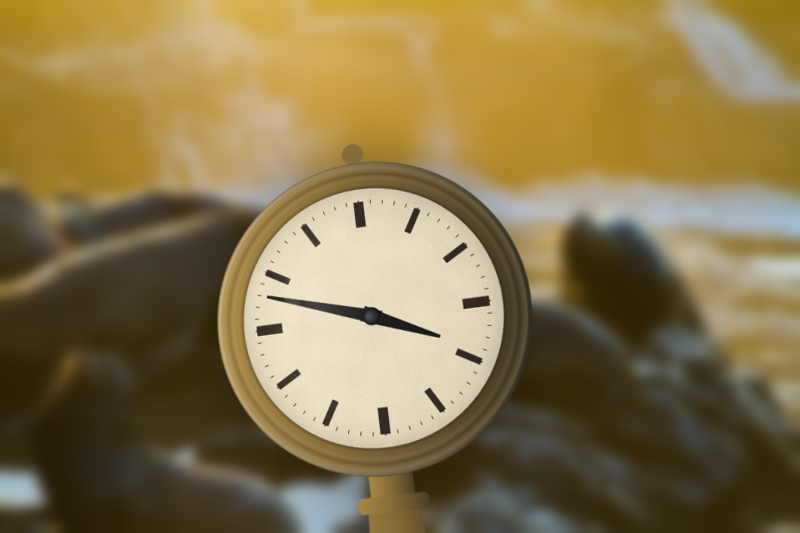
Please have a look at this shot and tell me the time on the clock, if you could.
3:48
